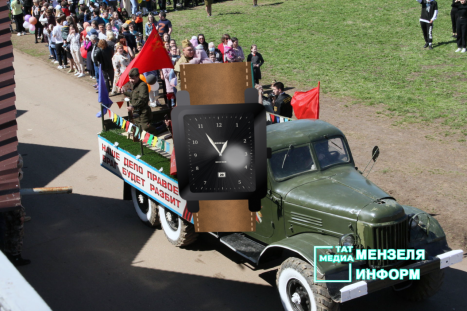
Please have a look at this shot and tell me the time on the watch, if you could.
12:55
